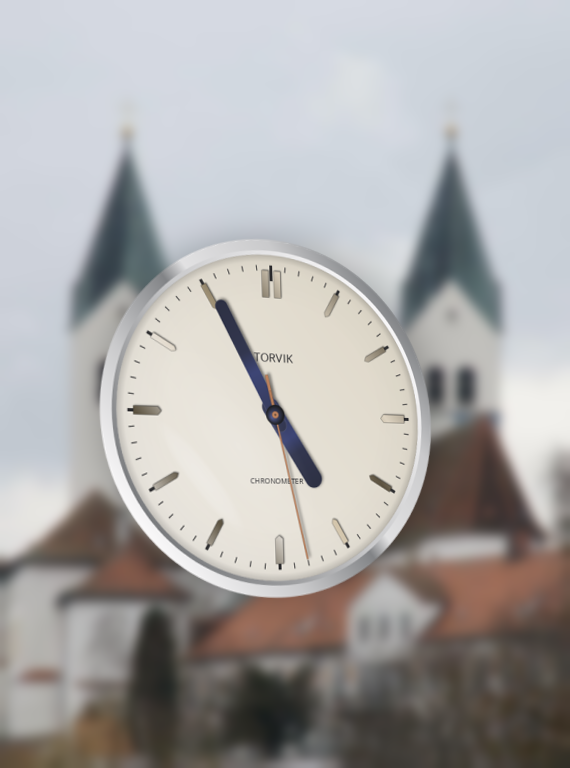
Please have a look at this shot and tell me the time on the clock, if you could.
4:55:28
